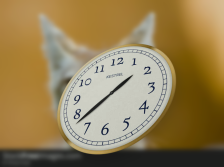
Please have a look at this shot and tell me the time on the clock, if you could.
1:38
